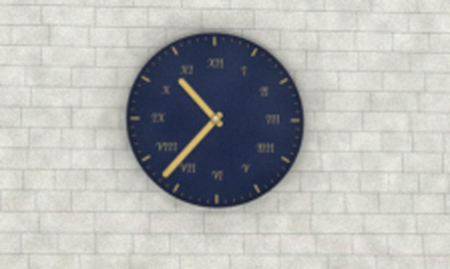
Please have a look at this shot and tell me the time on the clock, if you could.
10:37
